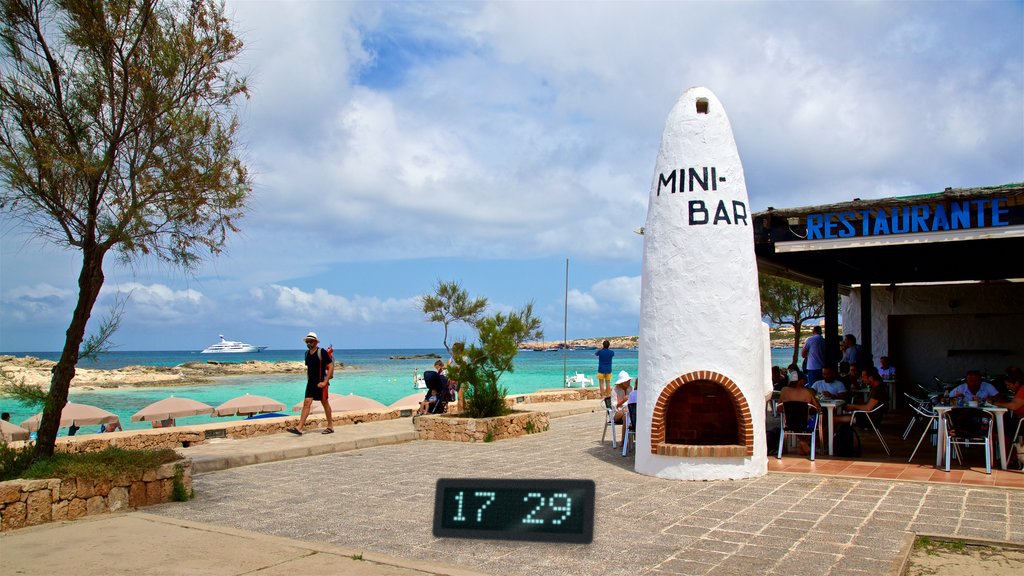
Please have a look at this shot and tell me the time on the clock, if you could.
17:29
